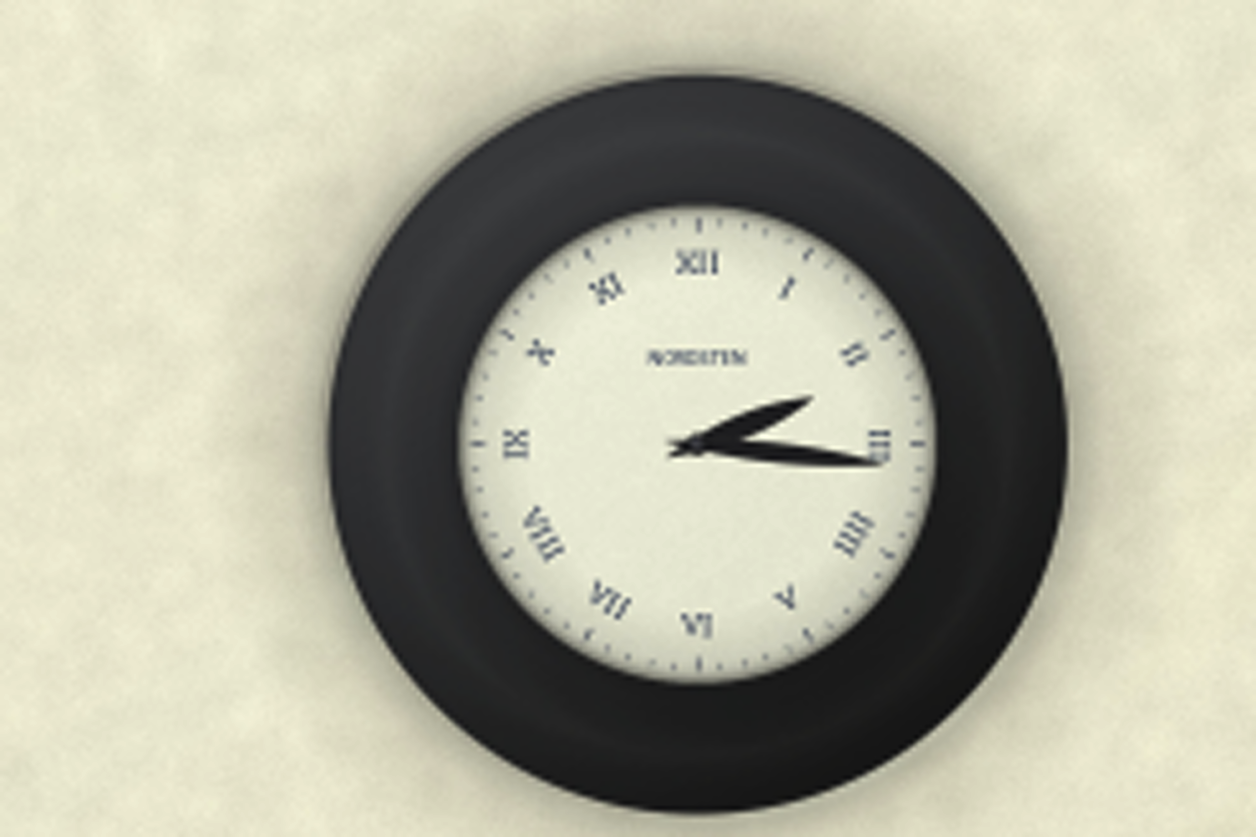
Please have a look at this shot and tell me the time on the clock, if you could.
2:16
